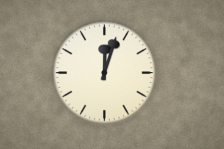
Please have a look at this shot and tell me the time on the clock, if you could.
12:03
